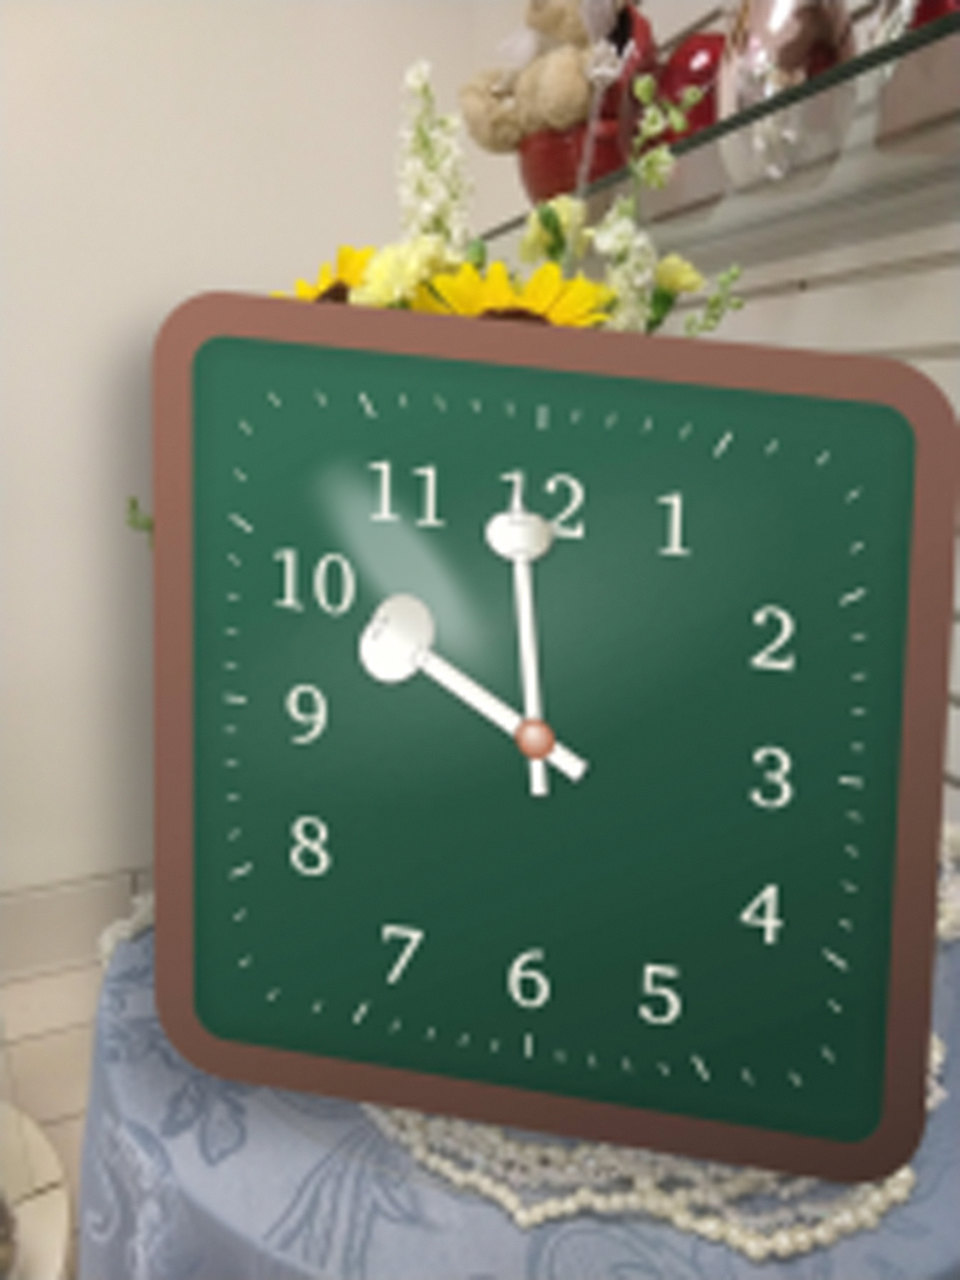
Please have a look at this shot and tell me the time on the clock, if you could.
9:59
